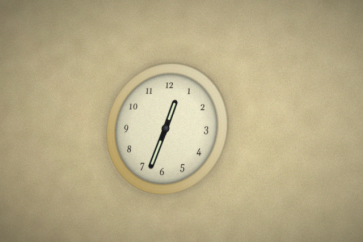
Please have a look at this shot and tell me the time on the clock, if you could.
12:33
